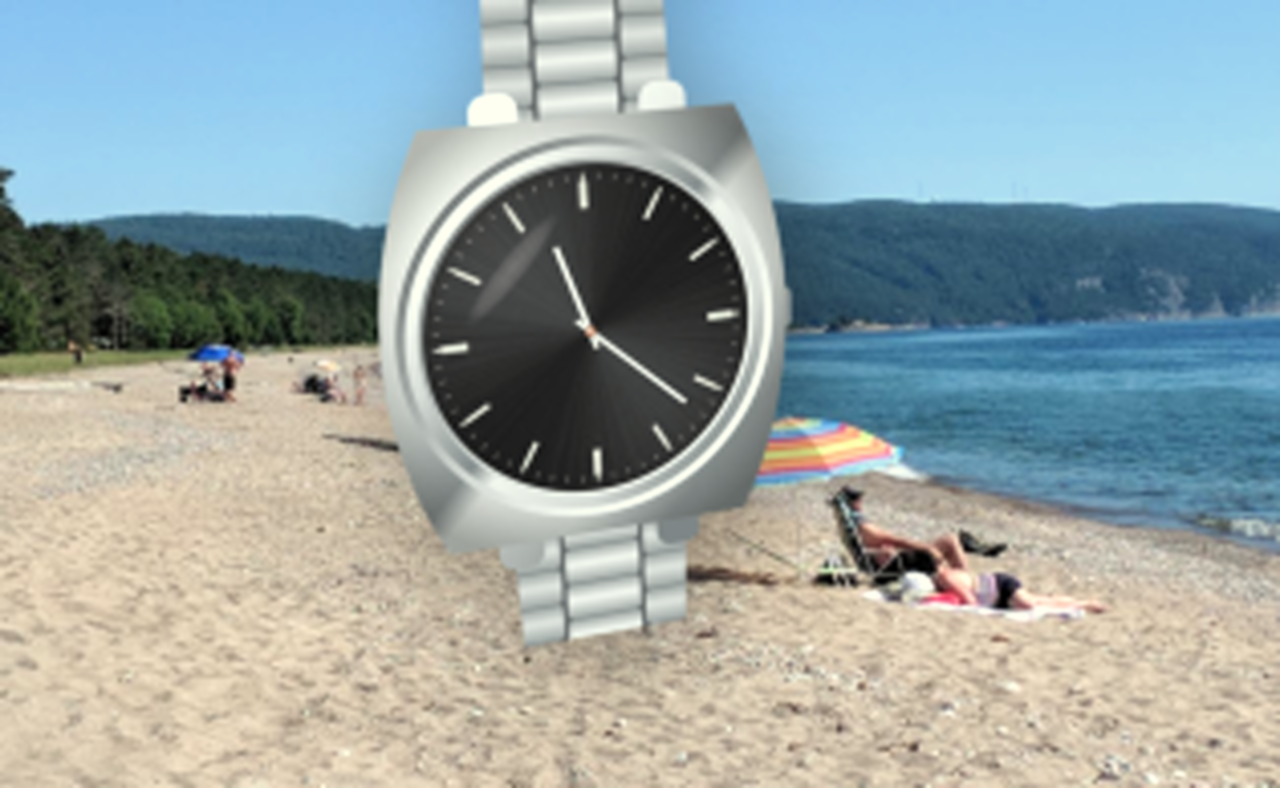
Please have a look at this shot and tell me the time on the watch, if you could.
11:22
